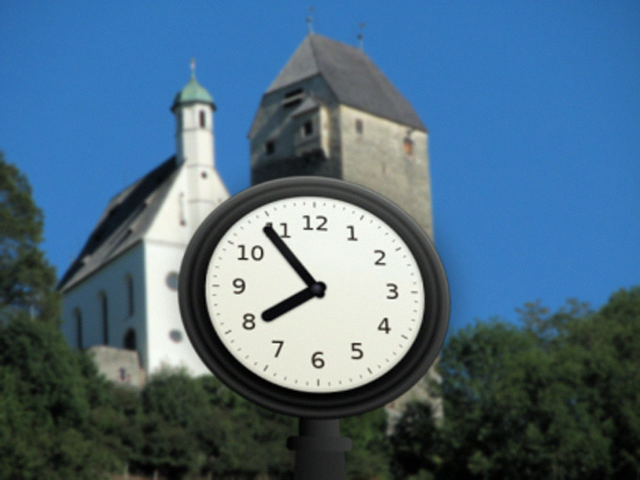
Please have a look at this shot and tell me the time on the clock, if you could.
7:54
